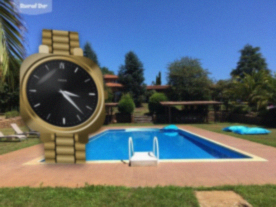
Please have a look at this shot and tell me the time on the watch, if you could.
3:23
